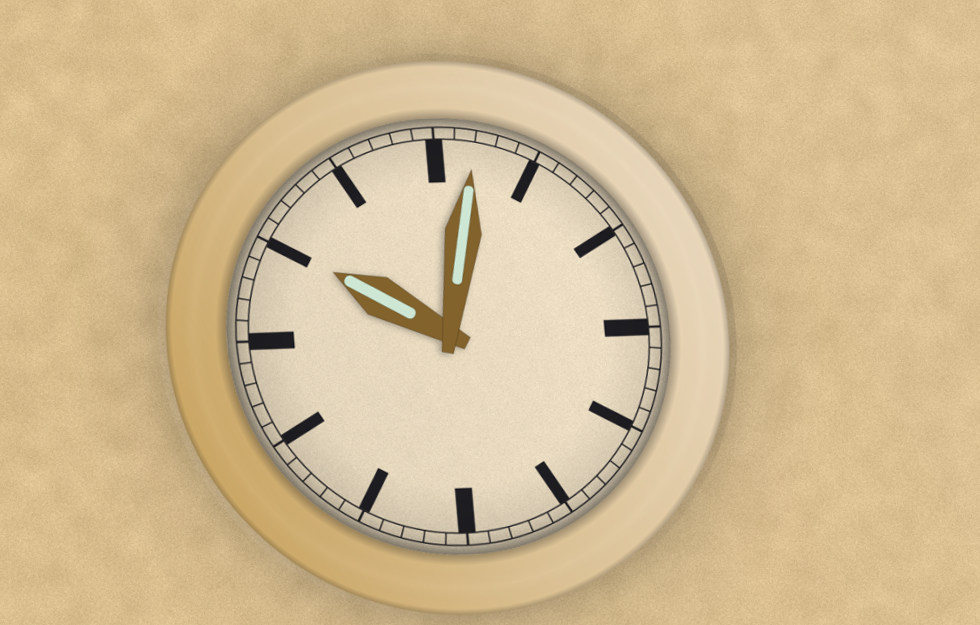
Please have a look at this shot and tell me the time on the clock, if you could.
10:02
